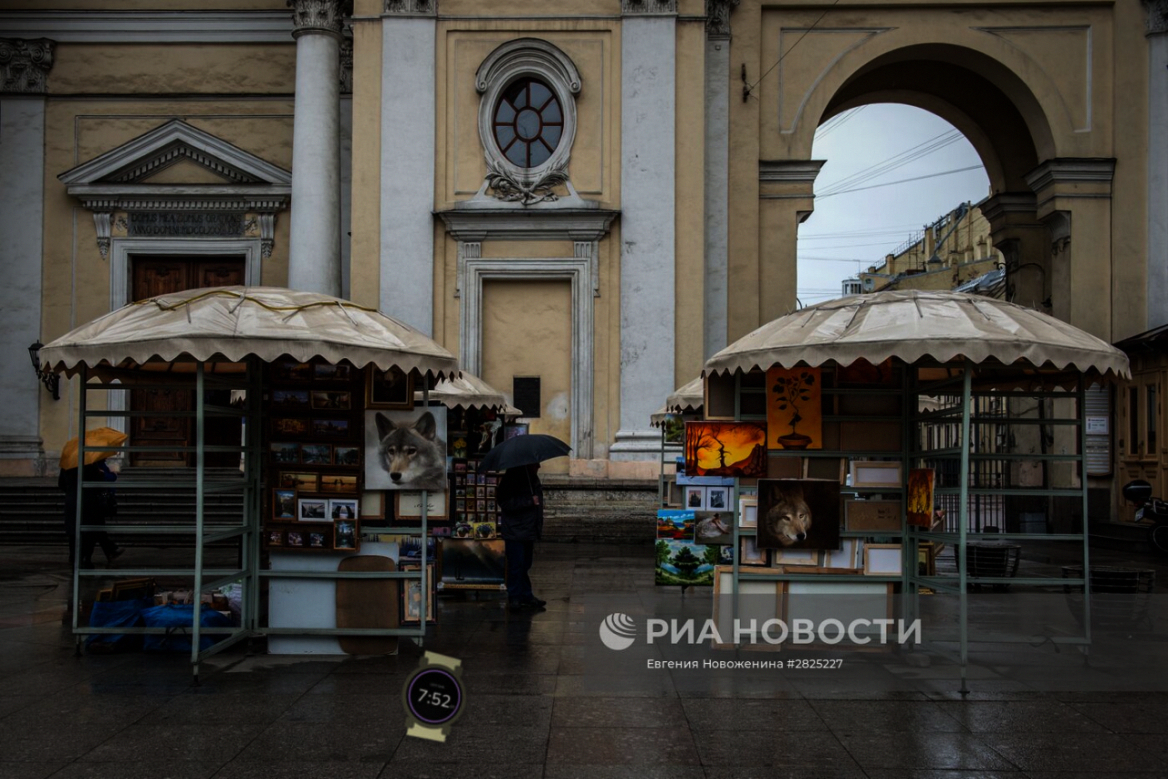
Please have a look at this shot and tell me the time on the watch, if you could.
7:52
